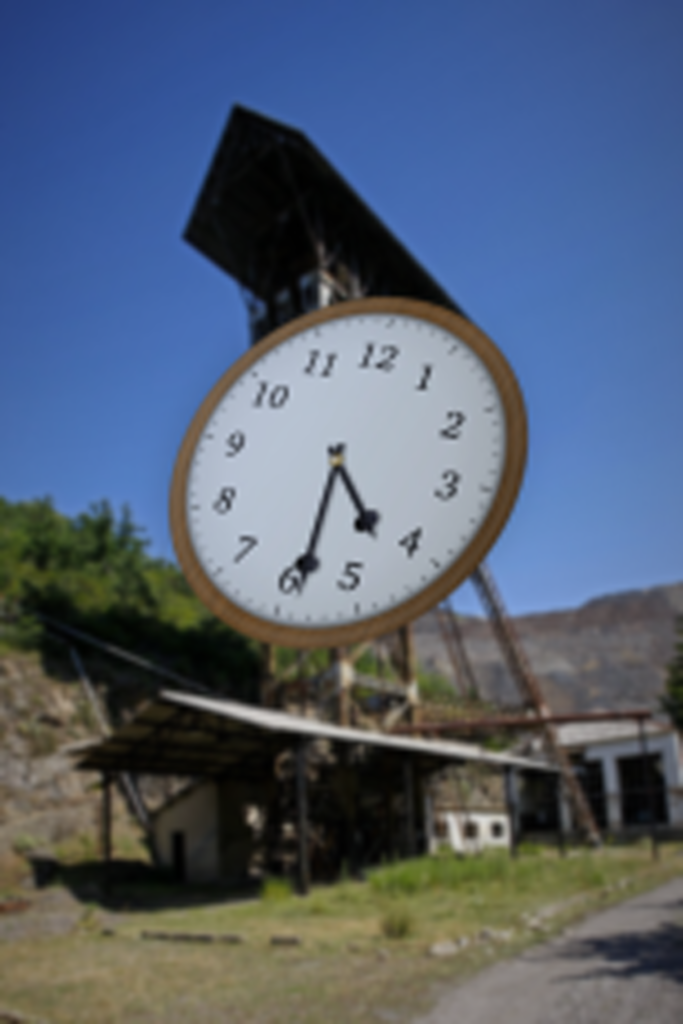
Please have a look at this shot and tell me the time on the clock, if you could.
4:29
